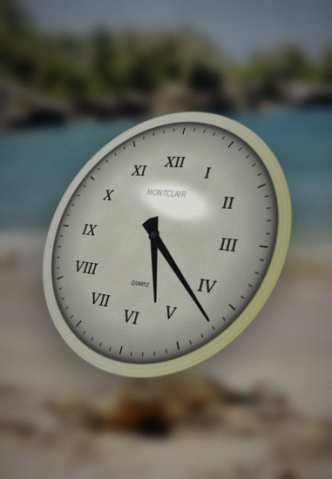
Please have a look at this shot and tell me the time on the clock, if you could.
5:22
